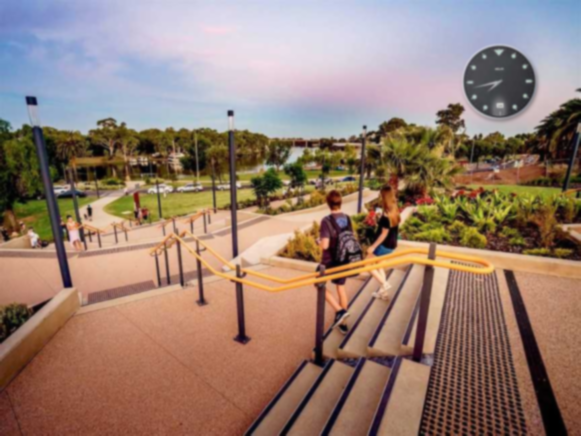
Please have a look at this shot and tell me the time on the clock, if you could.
7:43
